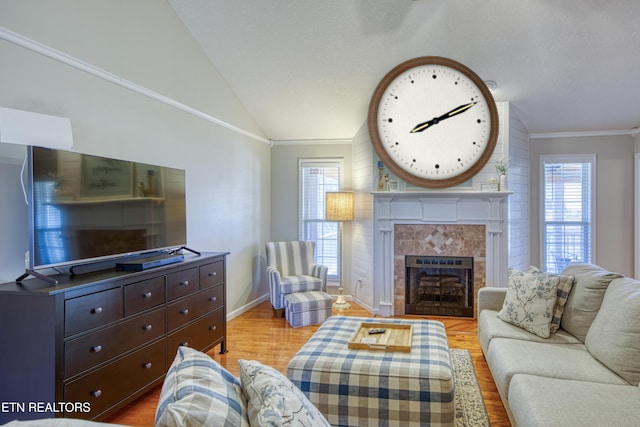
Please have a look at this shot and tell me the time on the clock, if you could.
8:11
